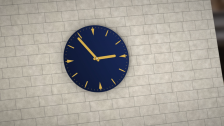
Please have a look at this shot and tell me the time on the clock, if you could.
2:54
